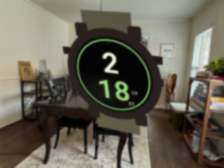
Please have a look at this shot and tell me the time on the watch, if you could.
2:18
